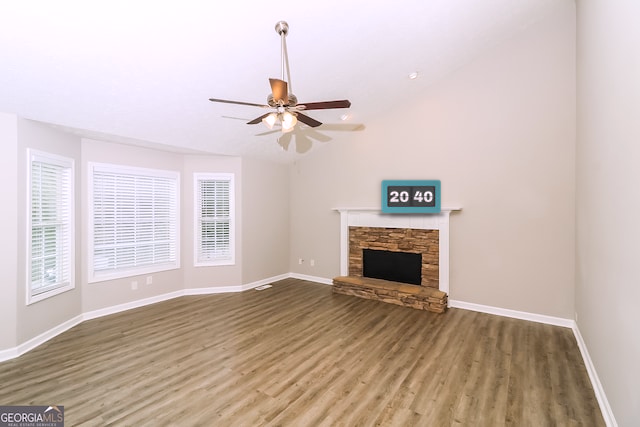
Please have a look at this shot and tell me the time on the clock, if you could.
20:40
